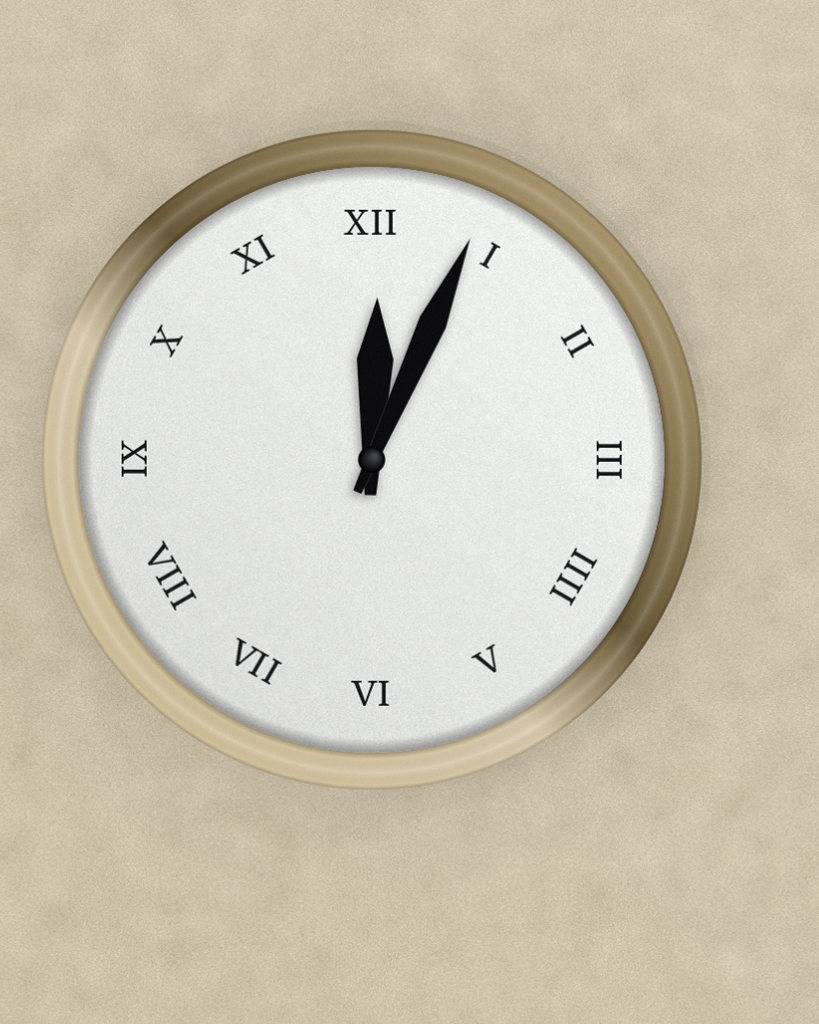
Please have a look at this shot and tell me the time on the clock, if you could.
12:04
